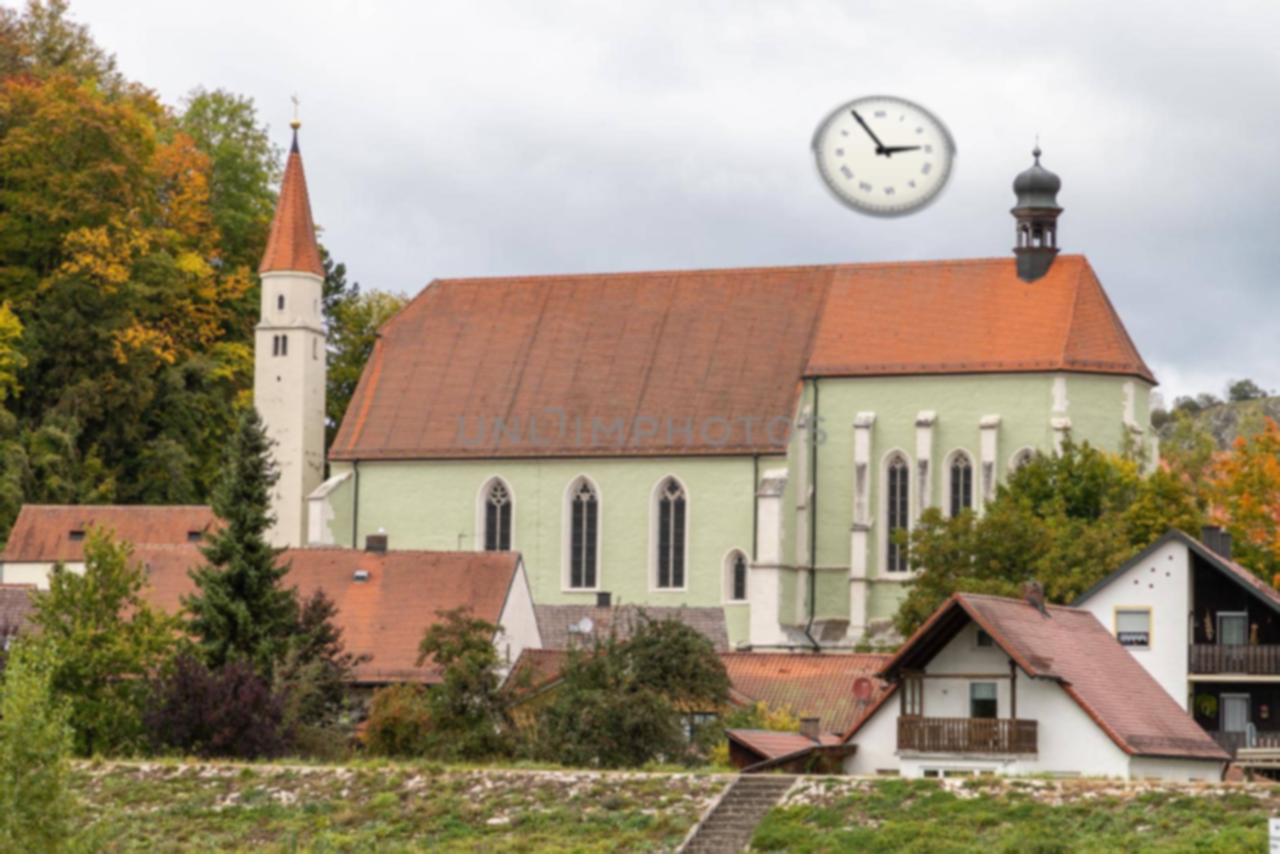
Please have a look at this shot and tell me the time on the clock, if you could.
2:55
